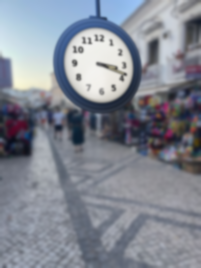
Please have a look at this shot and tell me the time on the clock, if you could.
3:18
